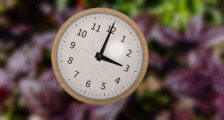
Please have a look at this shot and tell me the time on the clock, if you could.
3:00
